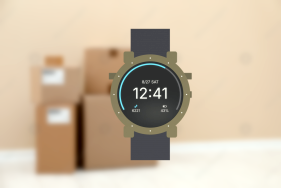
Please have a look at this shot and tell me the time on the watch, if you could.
12:41
